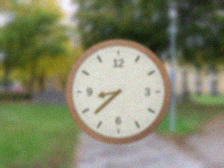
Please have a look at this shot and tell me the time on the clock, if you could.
8:38
